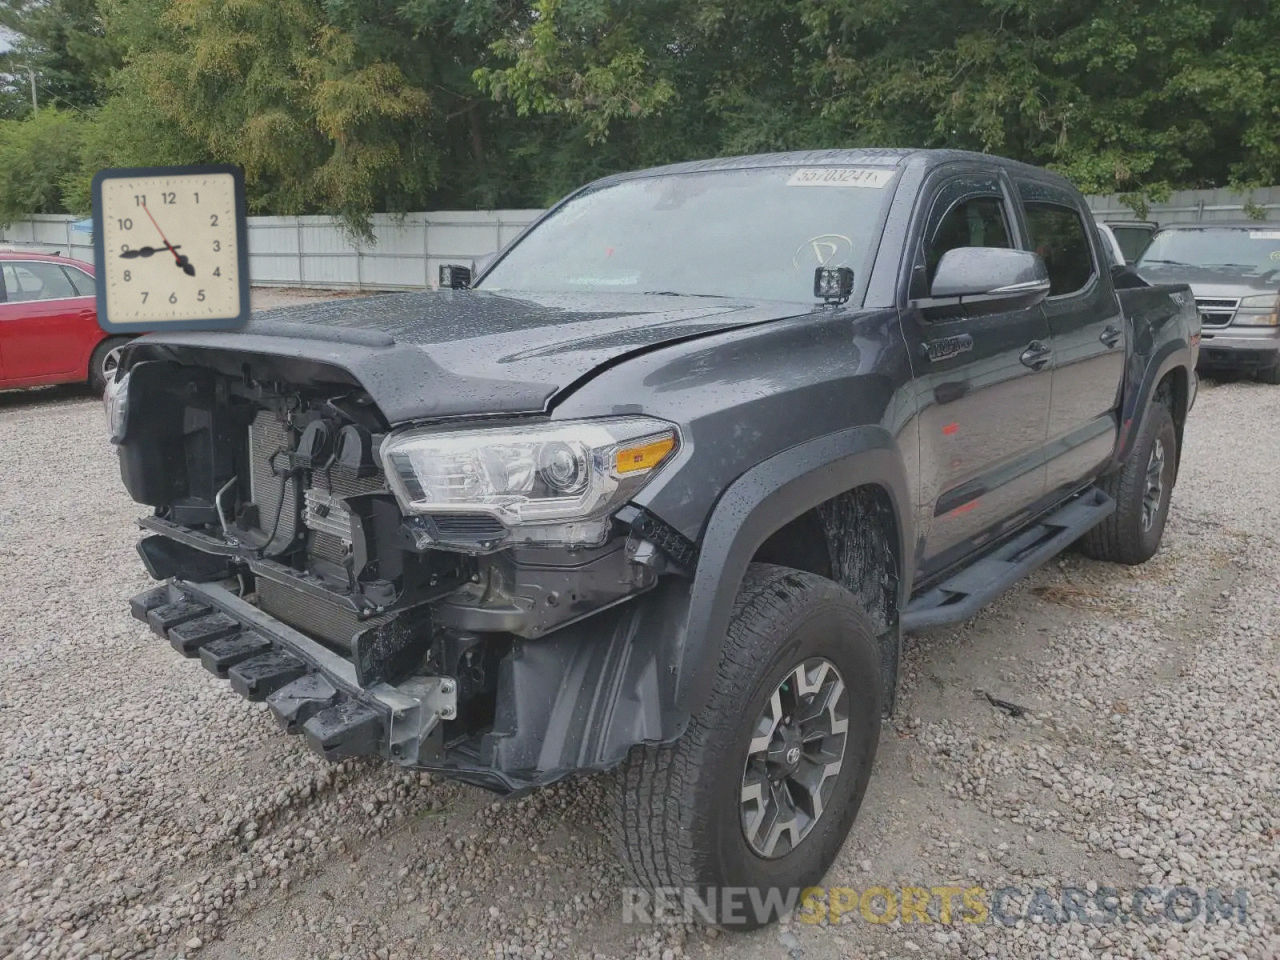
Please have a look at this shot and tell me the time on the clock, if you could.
4:43:55
